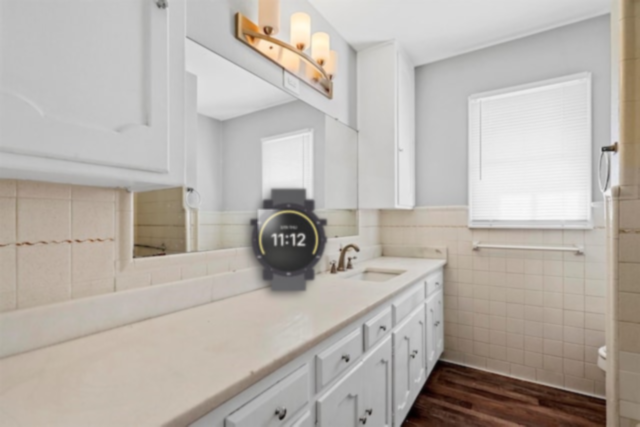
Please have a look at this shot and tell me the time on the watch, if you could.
11:12
